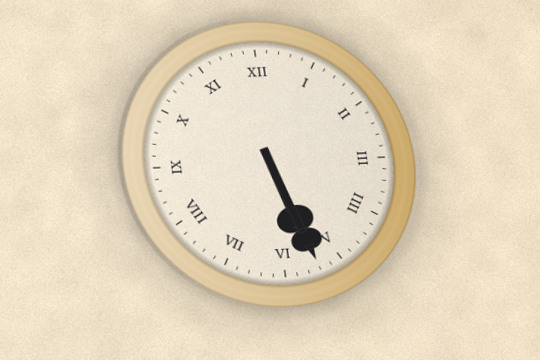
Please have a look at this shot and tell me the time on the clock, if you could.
5:27
